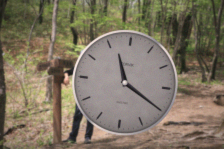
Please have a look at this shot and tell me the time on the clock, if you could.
11:20
